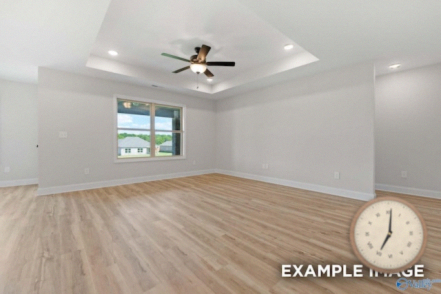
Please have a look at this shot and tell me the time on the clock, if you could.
7:01
